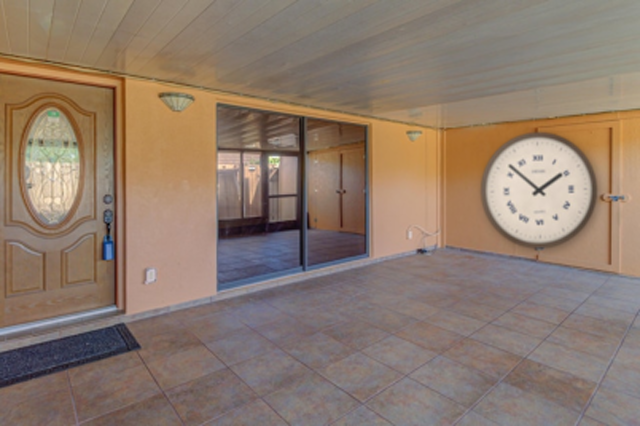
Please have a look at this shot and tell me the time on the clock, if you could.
1:52
